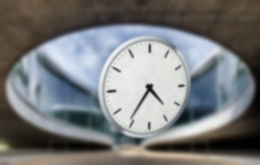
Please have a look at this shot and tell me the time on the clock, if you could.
4:36
